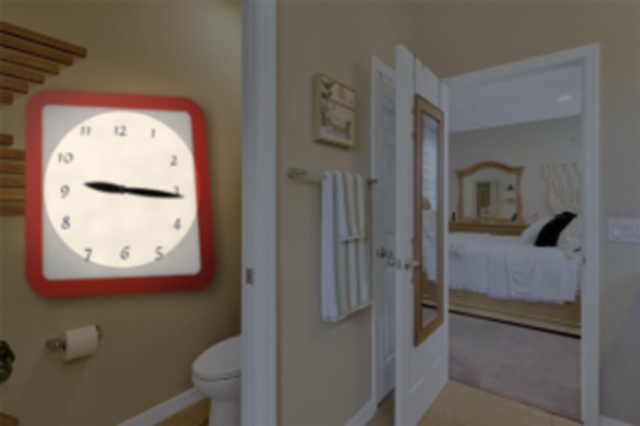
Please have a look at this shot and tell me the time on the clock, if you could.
9:16
